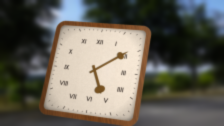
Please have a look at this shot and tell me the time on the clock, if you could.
5:09
